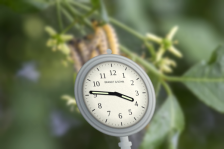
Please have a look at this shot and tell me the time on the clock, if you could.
3:46
